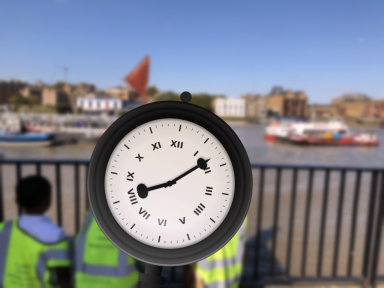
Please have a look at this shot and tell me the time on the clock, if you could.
8:08
